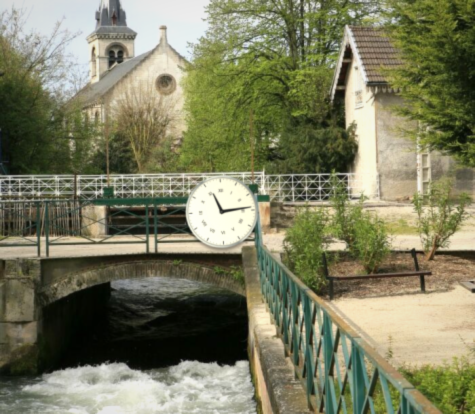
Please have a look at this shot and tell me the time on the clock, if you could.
11:14
